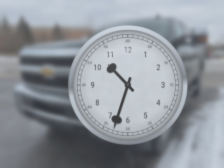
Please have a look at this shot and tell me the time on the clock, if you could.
10:33
